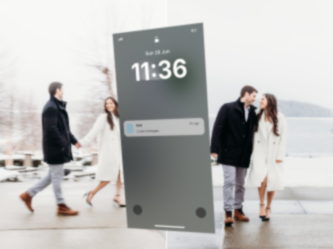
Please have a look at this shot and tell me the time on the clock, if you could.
11:36
